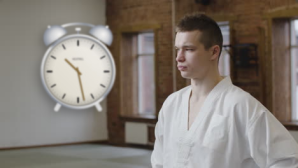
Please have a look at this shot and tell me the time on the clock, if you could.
10:28
